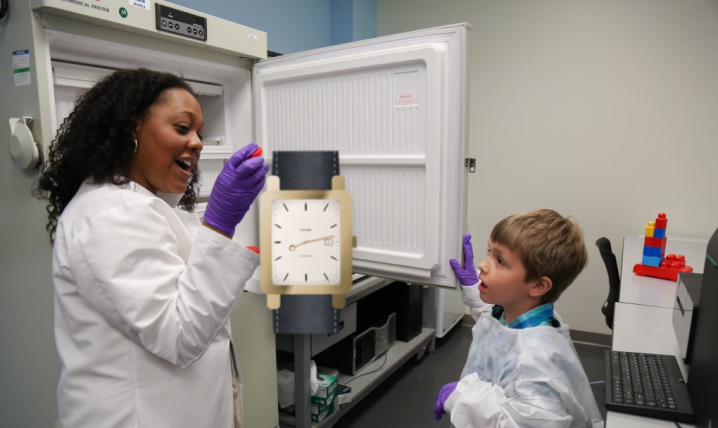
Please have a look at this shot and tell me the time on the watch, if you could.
8:13
